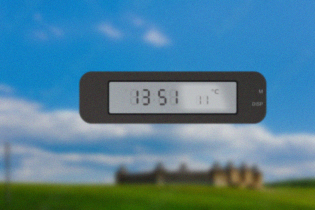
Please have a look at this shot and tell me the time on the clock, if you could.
13:51
